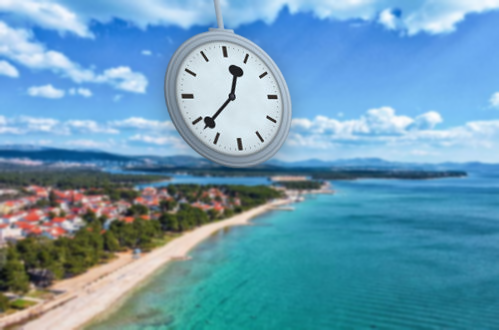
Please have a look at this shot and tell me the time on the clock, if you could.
12:38
